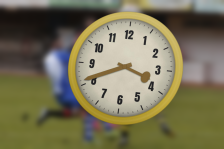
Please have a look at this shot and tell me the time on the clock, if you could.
3:41
